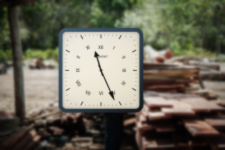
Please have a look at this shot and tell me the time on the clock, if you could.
11:26
